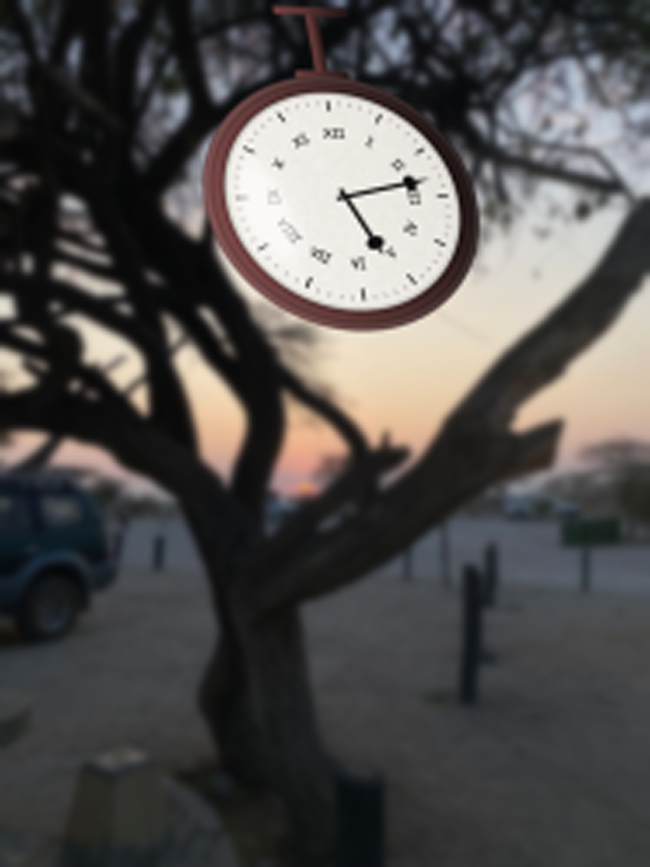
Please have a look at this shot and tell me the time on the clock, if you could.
5:13
